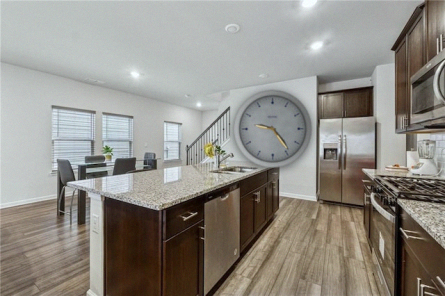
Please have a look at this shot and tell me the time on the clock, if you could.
9:24
